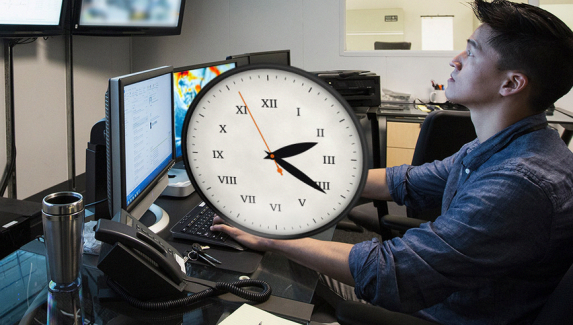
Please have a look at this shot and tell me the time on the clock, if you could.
2:20:56
